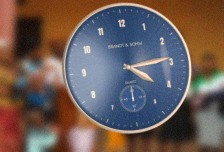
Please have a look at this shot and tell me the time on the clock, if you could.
4:14
